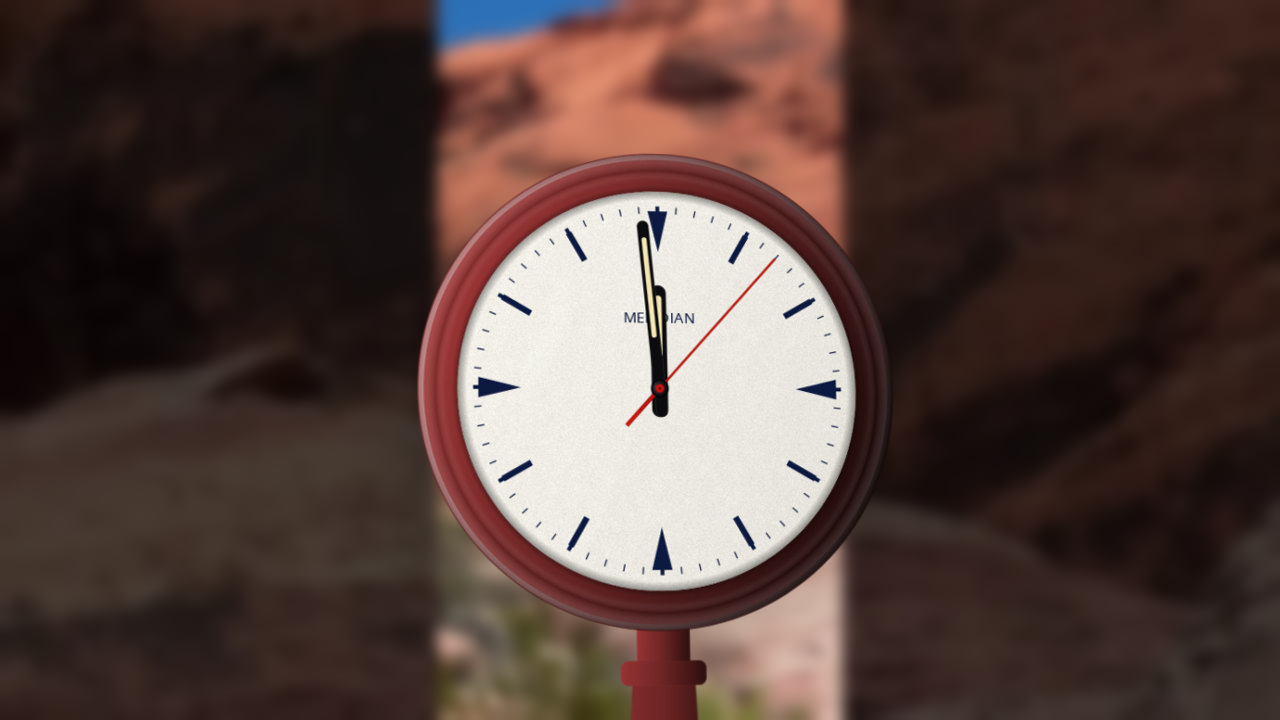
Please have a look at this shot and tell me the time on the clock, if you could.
11:59:07
